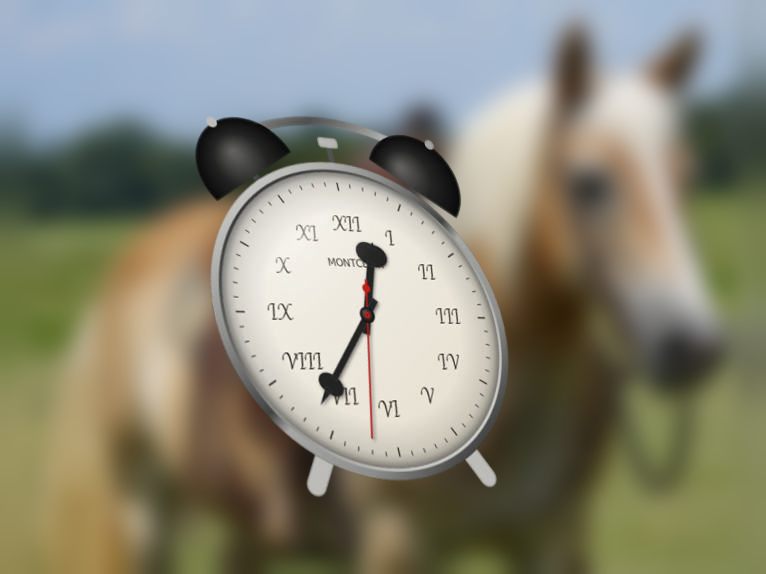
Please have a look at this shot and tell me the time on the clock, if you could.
12:36:32
